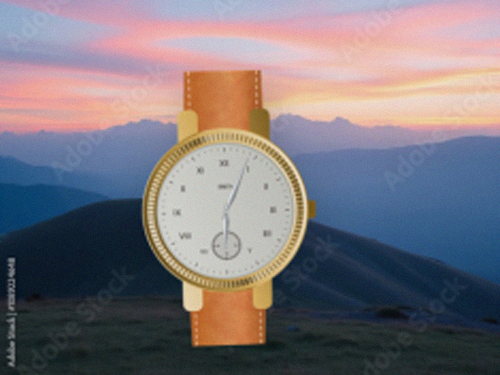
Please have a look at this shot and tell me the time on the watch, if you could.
6:04
